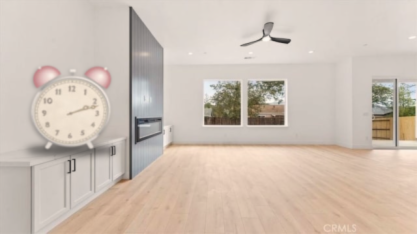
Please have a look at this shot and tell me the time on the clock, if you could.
2:12
